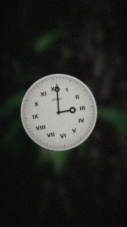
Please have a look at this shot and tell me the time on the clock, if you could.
3:01
